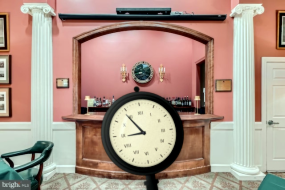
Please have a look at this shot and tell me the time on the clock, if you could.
8:54
